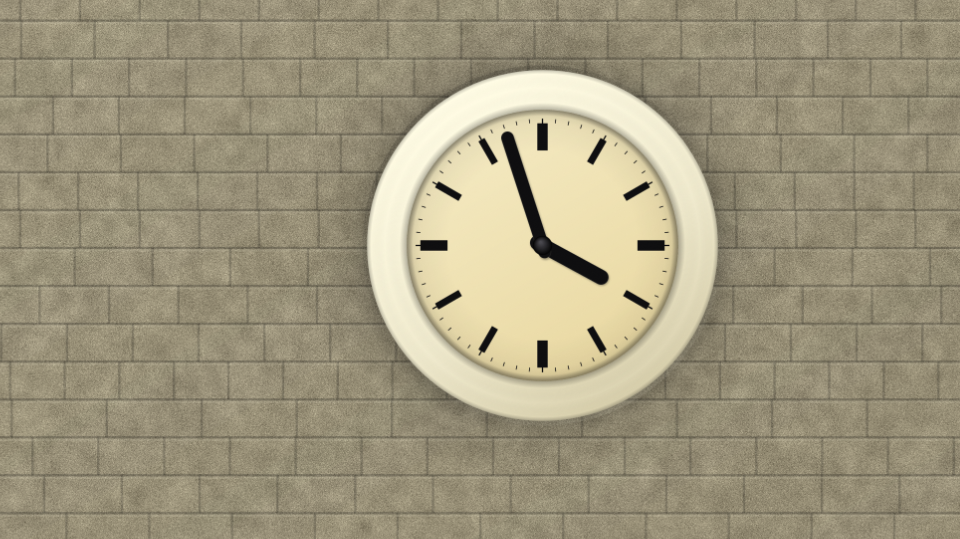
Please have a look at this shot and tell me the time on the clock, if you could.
3:57
